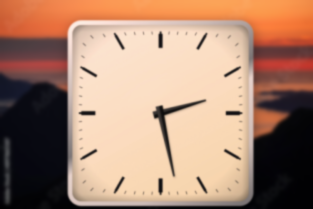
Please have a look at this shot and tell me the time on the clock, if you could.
2:28
